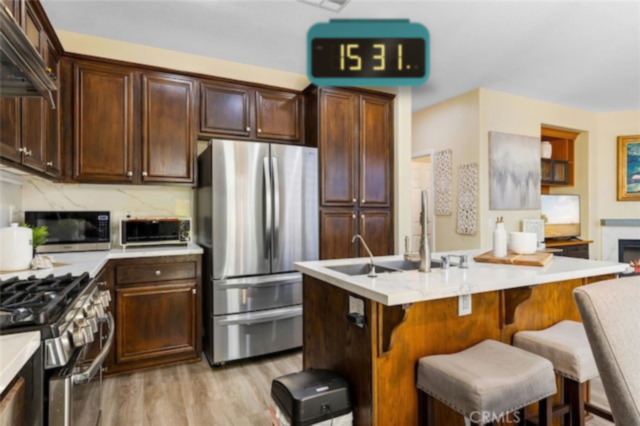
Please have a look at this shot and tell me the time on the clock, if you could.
15:31
